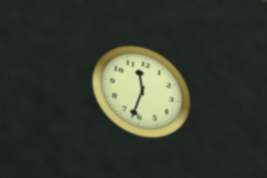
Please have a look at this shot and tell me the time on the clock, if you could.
11:32
